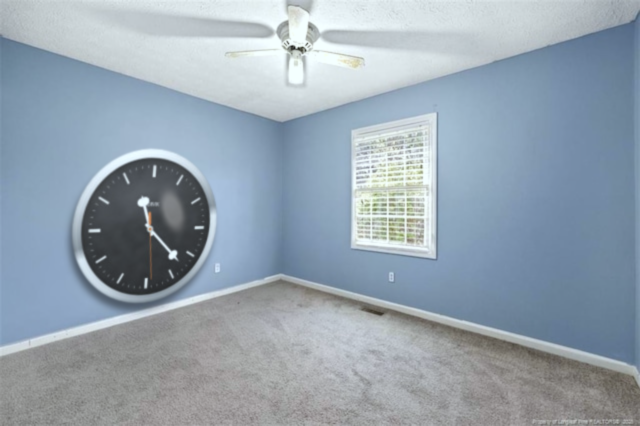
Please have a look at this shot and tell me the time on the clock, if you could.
11:22:29
